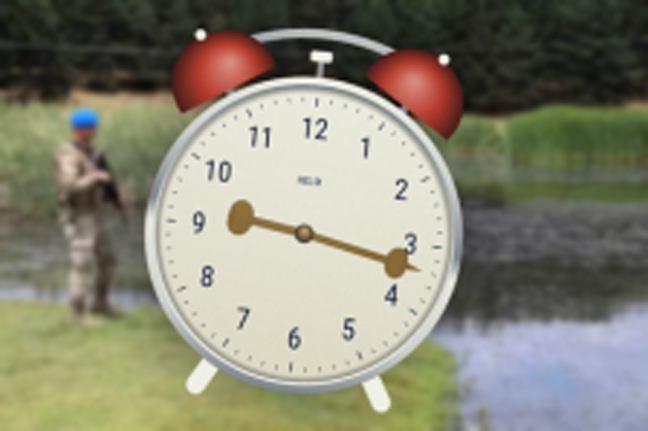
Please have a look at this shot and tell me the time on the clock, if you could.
9:17
